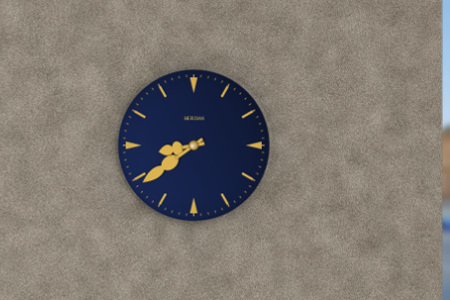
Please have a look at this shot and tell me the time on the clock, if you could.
8:39
